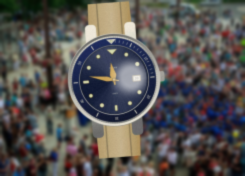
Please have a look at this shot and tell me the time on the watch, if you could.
11:47
